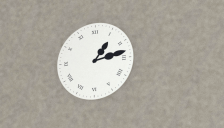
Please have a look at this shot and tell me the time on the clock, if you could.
1:13
